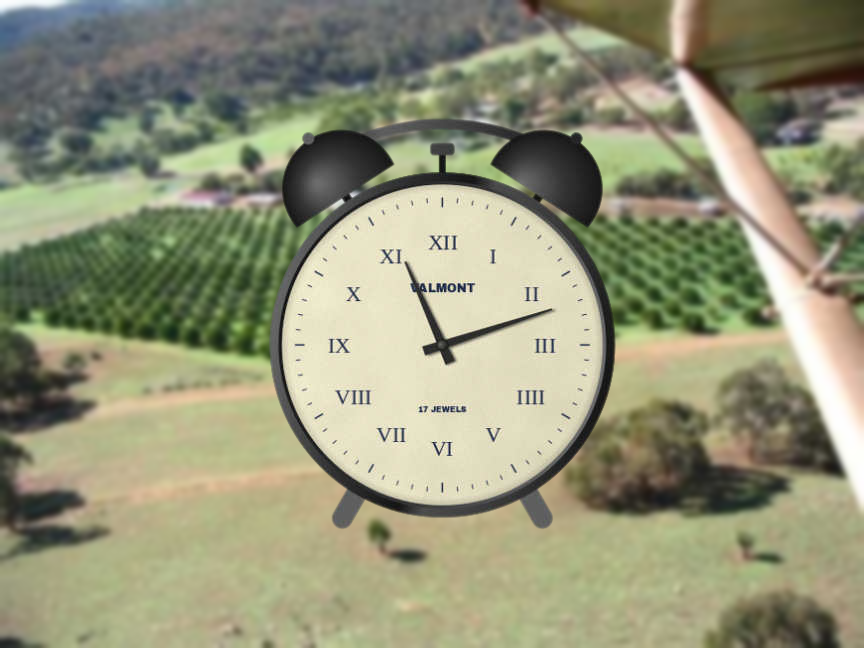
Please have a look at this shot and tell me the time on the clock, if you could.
11:12
